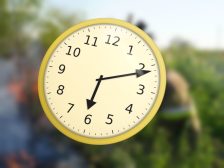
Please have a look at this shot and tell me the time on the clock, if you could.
6:11
